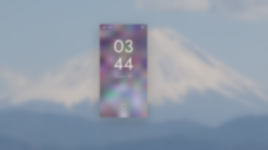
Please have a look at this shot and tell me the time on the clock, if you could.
3:44
